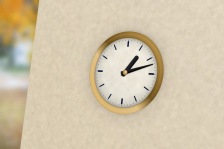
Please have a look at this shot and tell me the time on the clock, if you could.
1:12
